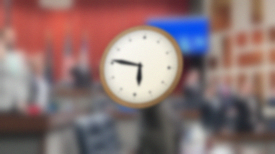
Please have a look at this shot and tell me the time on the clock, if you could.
5:46
